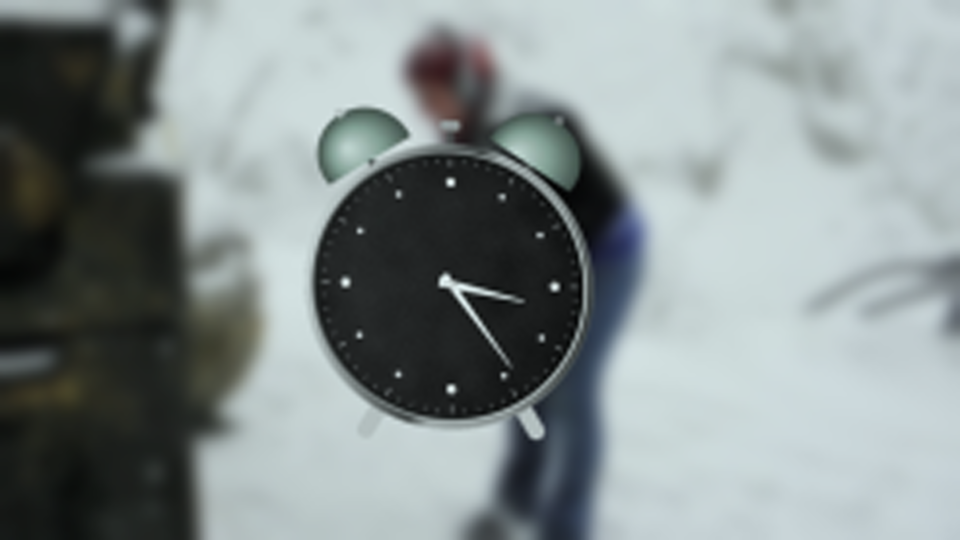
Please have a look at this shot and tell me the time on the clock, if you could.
3:24
